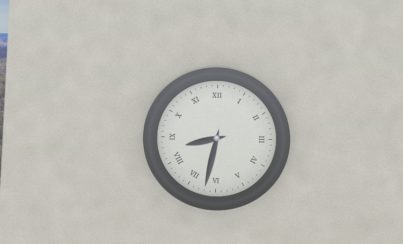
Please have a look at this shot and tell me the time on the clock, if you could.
8:32
